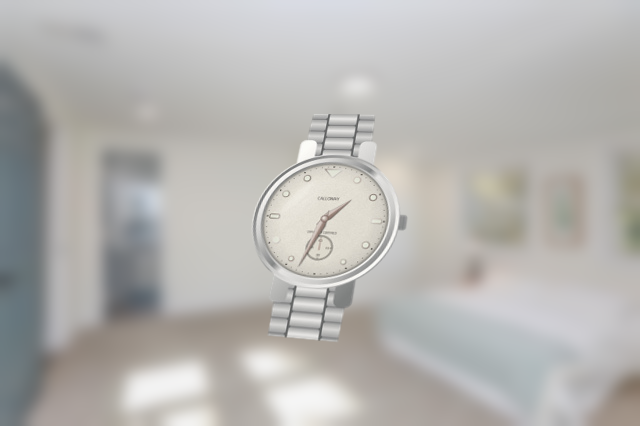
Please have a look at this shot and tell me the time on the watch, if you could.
1:33
